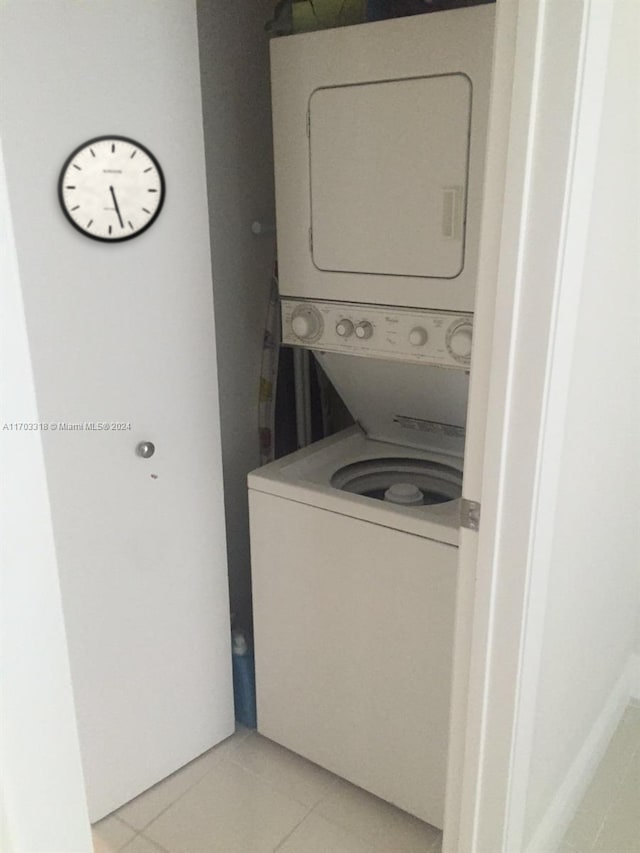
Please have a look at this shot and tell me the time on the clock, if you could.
5:27
